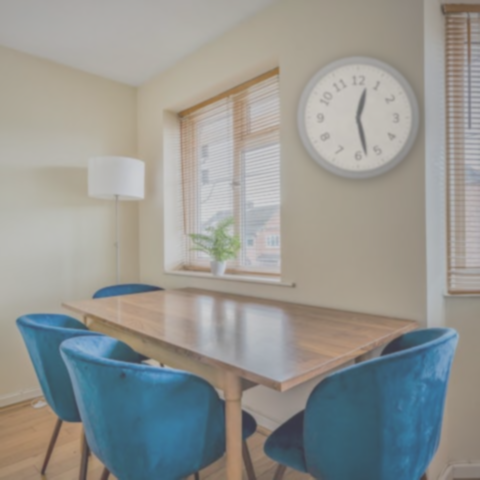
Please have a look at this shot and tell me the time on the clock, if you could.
12:28
